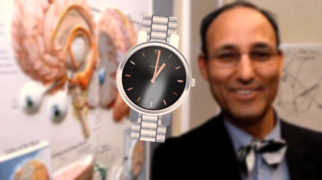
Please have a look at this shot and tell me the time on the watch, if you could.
1:01
